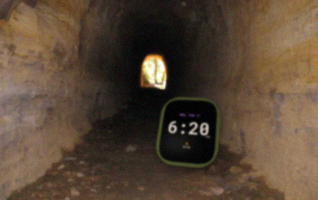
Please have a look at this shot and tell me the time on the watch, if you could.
6:20
